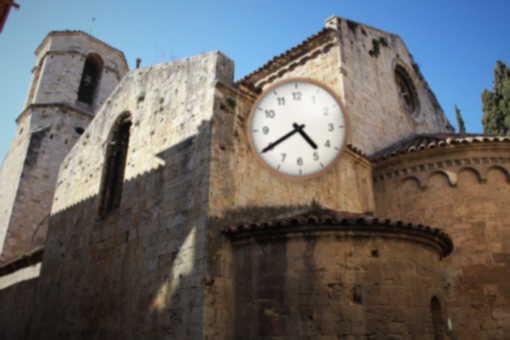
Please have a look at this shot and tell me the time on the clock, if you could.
4:40
